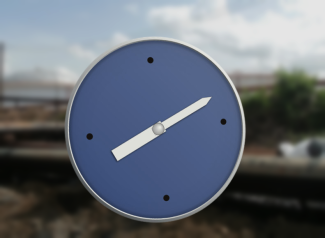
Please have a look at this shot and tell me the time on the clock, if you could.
8:11
